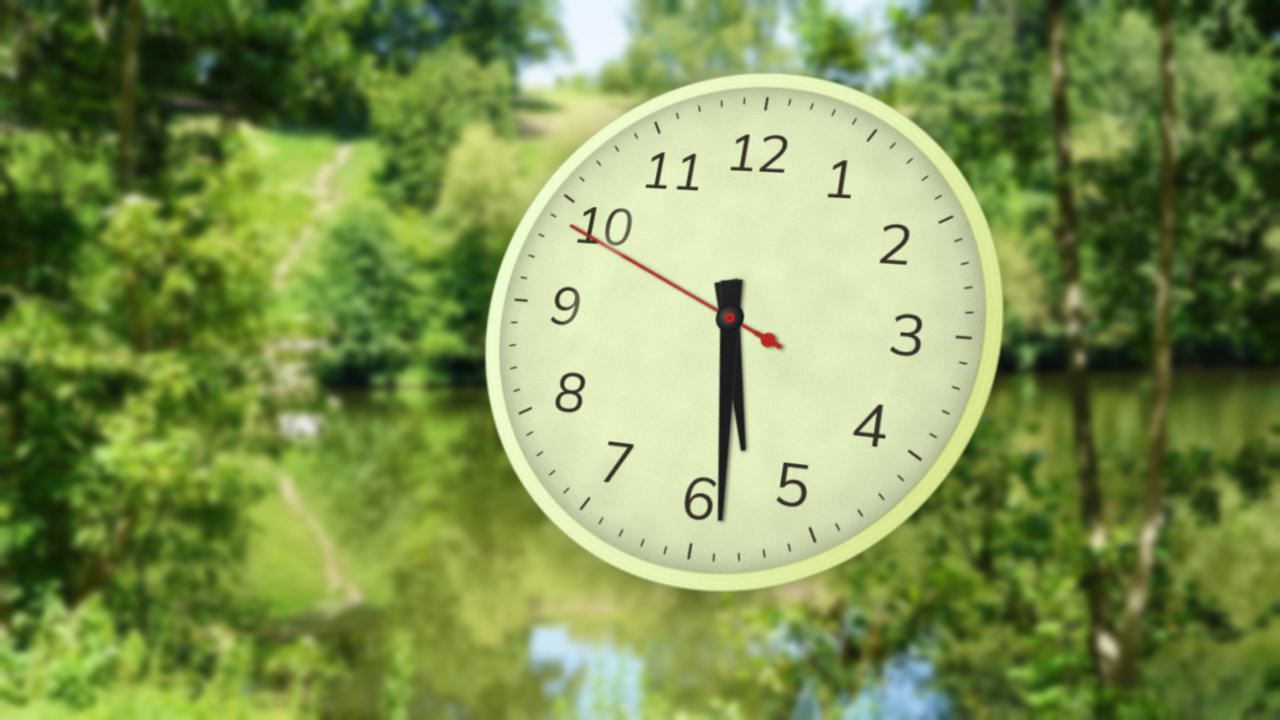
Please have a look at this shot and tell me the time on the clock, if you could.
5:28:49
